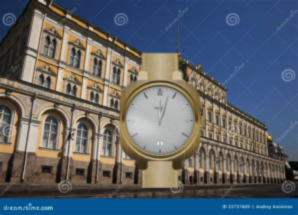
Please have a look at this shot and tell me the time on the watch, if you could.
12:03
